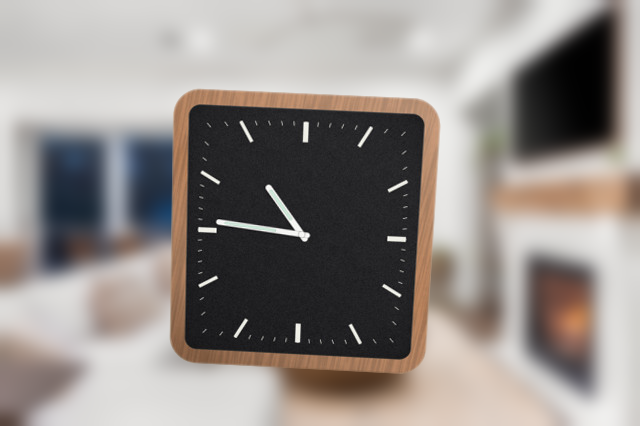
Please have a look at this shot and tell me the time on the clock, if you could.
10:46
